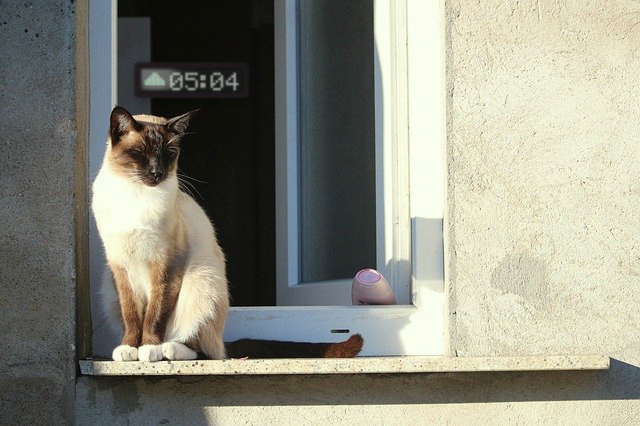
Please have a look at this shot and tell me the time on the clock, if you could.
5:04
